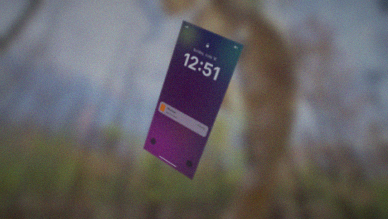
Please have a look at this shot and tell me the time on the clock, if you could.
12:51
